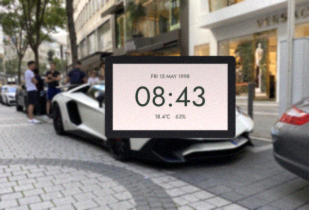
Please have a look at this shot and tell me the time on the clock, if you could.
8:43
